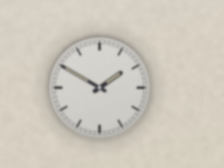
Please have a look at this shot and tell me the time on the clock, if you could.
1:50
